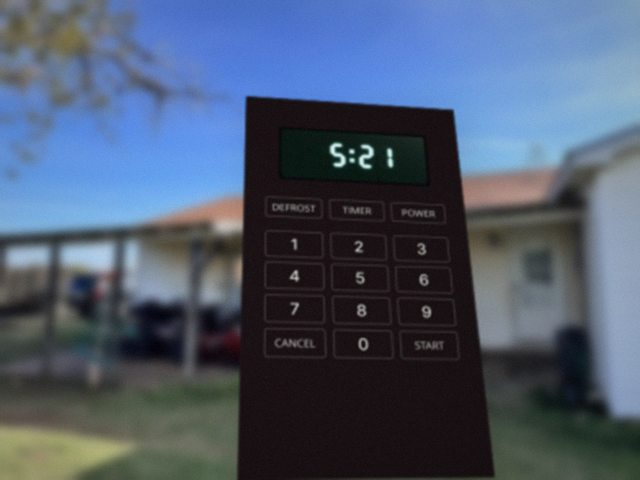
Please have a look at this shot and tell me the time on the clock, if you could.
5:21
